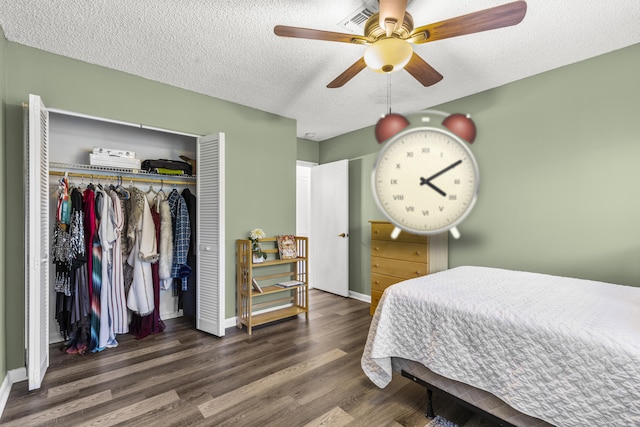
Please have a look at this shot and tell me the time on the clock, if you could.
4:10
